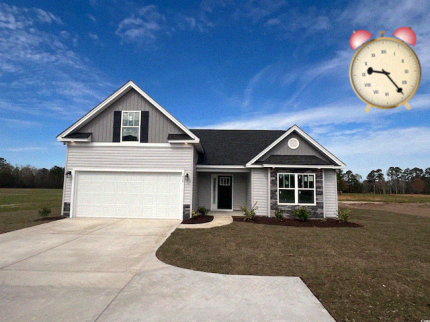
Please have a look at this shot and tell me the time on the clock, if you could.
9:24
